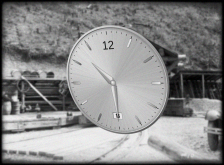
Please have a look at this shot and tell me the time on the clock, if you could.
10:30
